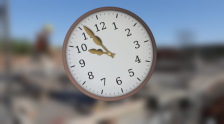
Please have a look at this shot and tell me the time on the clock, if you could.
9:56
